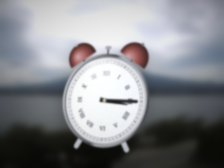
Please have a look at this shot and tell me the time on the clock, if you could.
3:15
